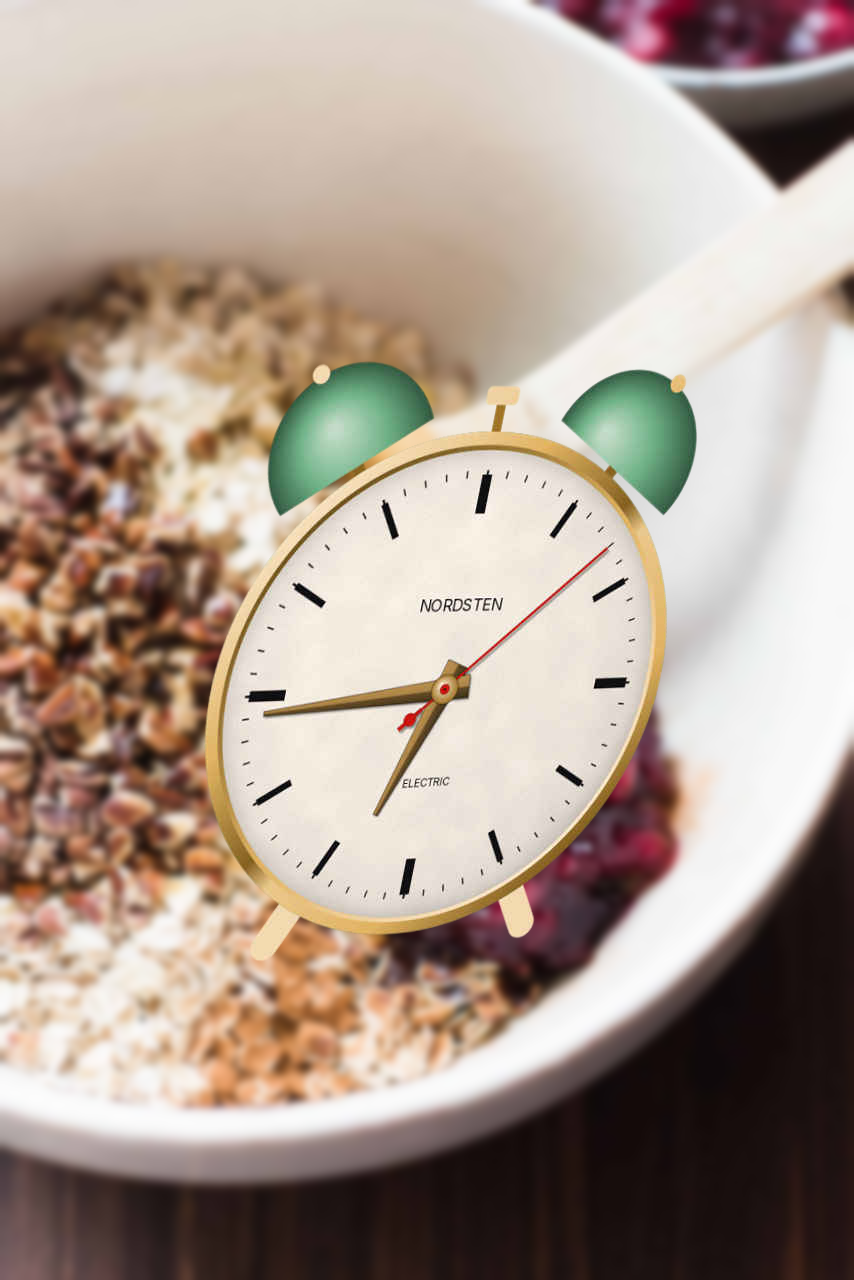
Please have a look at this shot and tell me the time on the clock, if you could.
6:44:08
